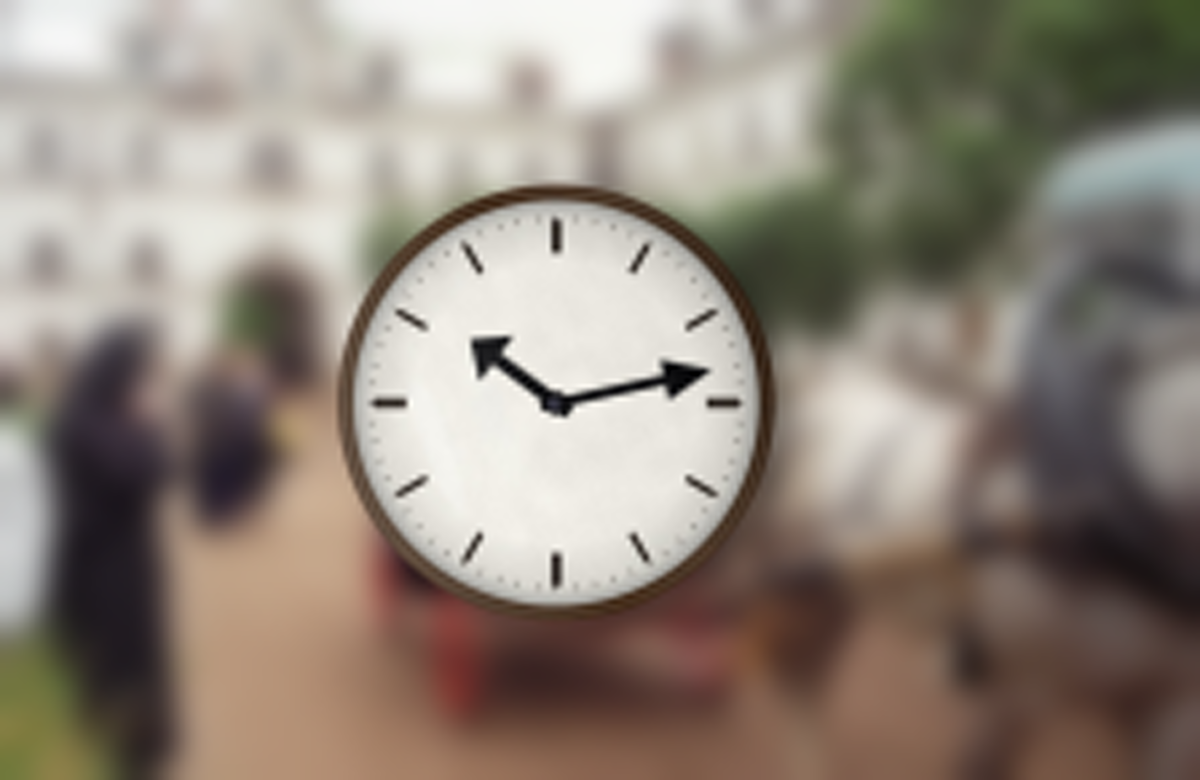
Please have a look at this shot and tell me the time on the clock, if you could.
10:13
